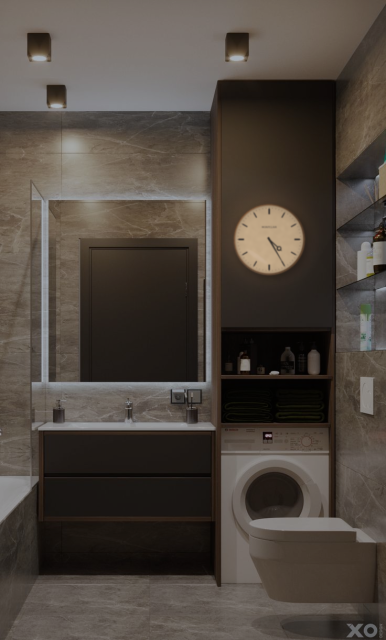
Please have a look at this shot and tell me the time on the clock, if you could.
4:25
